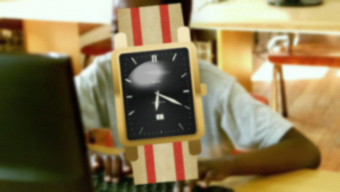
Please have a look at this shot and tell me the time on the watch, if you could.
6:20
